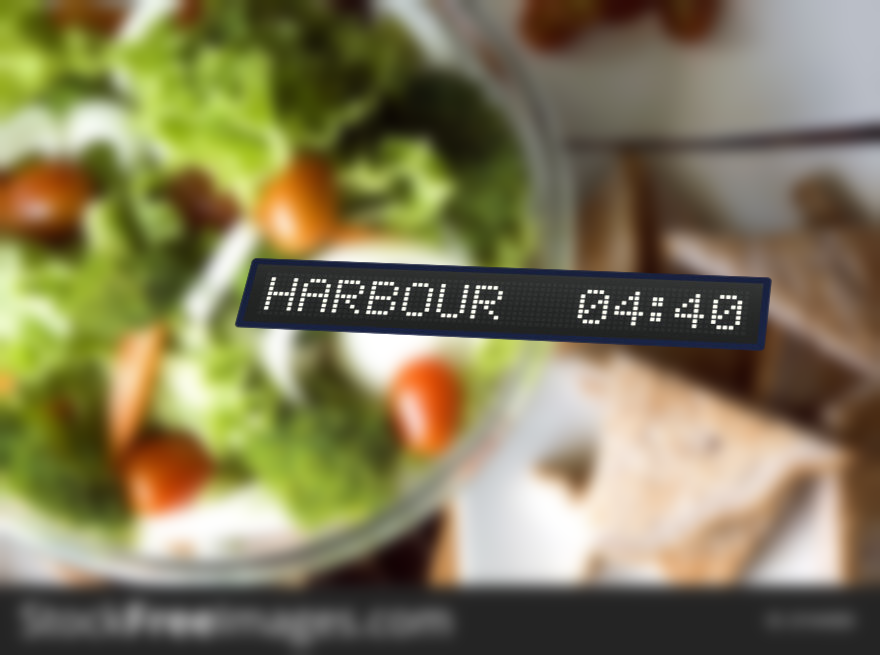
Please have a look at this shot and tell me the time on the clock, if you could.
4:40
